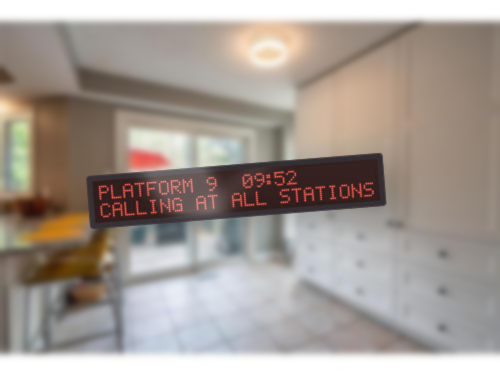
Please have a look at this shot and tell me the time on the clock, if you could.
9:52
